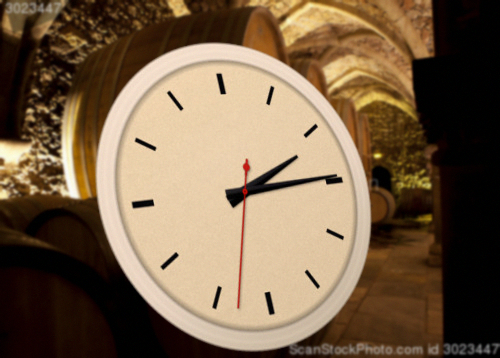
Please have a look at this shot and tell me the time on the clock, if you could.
2:14:33
